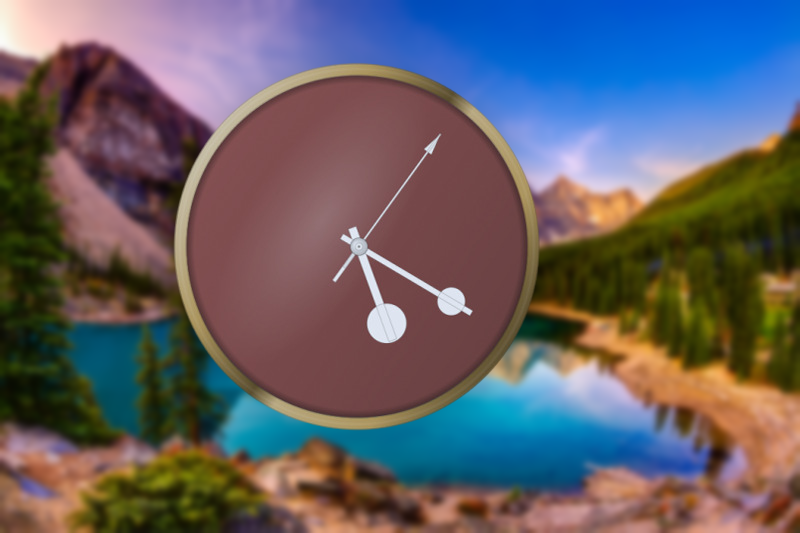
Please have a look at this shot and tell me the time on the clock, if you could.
5:20:06
